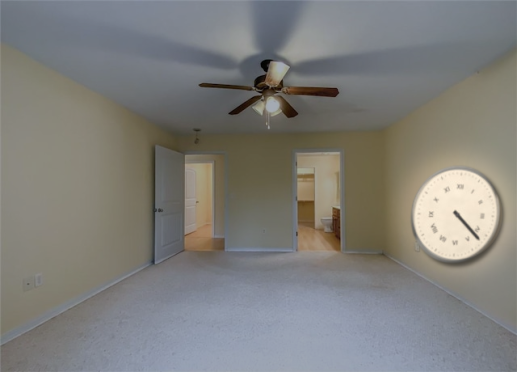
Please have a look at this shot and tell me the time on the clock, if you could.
4:22
